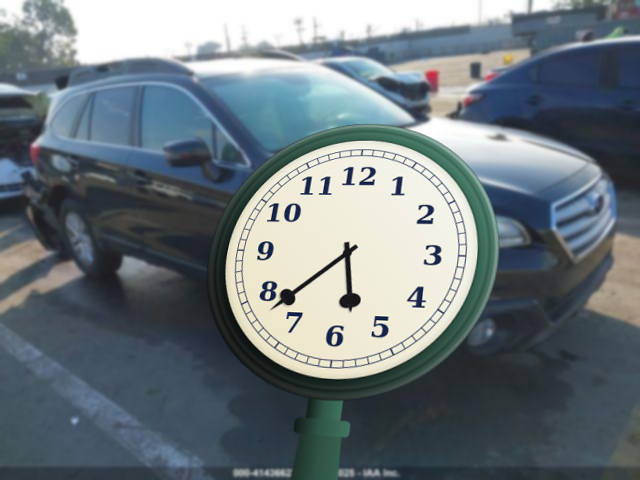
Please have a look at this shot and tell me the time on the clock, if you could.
5:38
